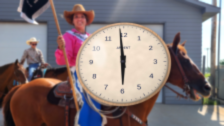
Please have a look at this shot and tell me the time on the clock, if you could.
5:59
